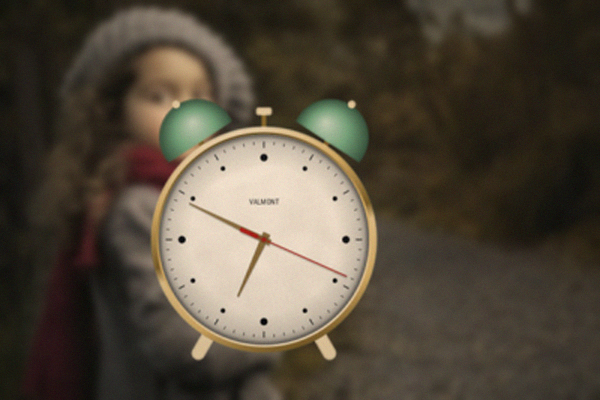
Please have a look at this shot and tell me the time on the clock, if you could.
6:49:19
